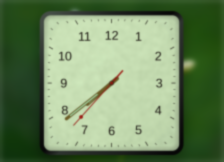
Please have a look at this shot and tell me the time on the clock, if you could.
7:38:37
